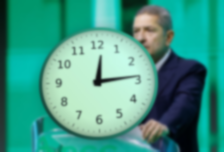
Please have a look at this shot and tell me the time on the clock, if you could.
12:14
